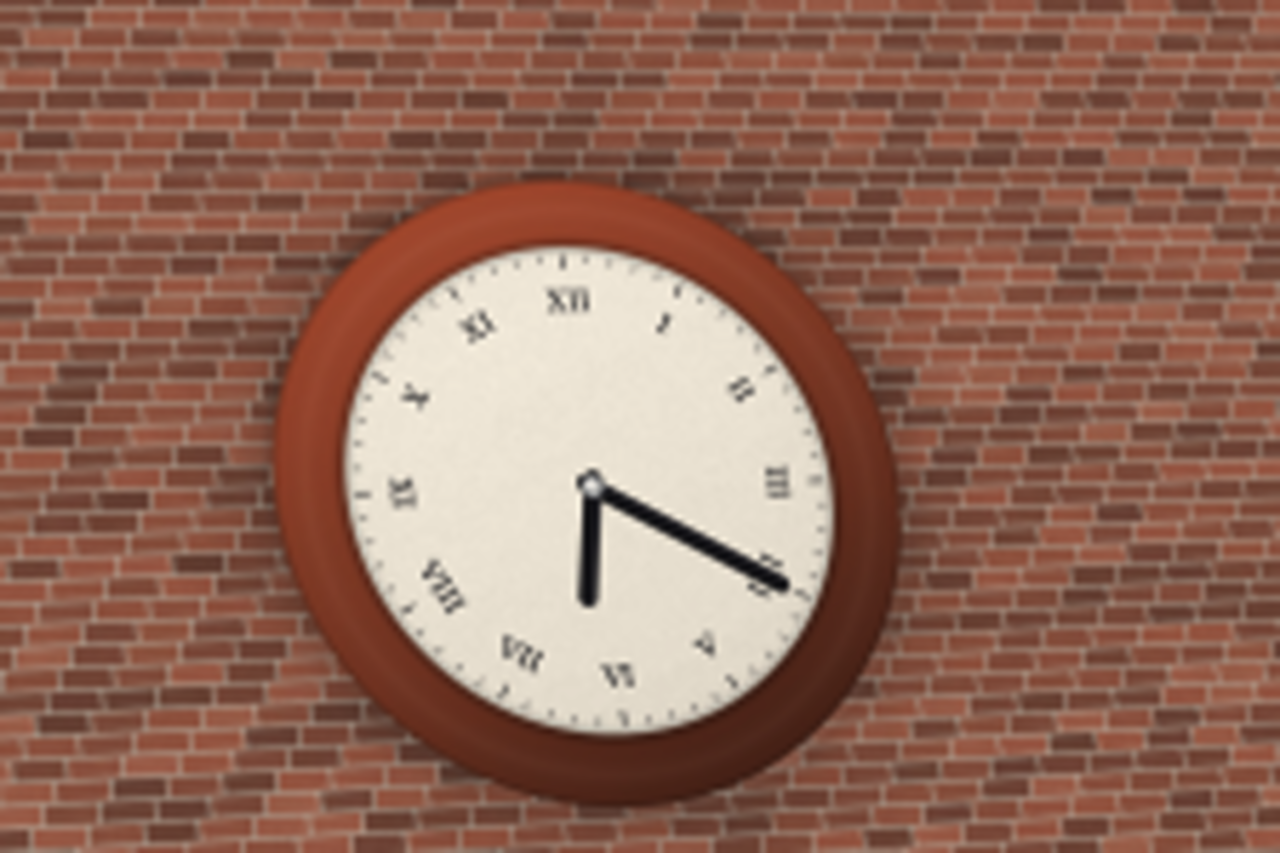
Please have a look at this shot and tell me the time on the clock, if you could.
6:20
